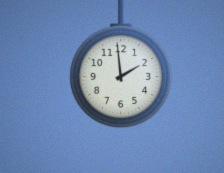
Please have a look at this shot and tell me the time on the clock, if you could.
1:59
